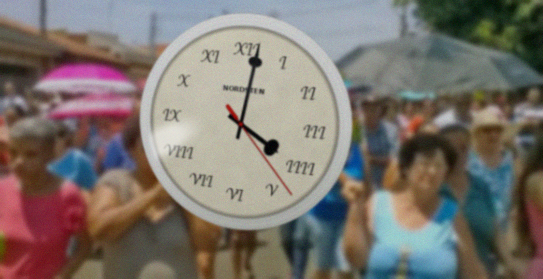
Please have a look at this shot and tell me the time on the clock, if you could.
4:01:23
